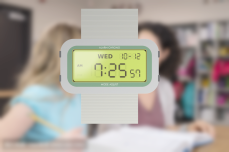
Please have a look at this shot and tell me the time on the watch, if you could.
7:25:57
